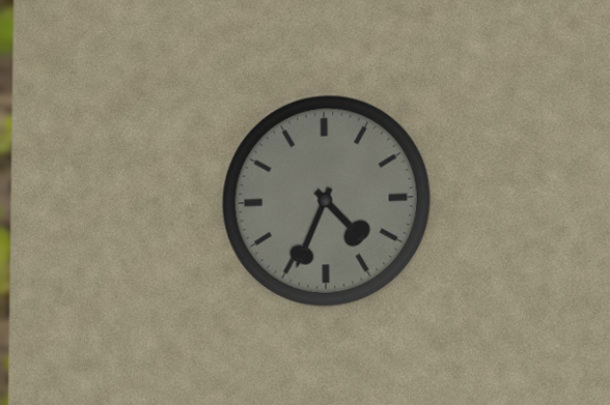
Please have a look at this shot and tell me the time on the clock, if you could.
4:34
